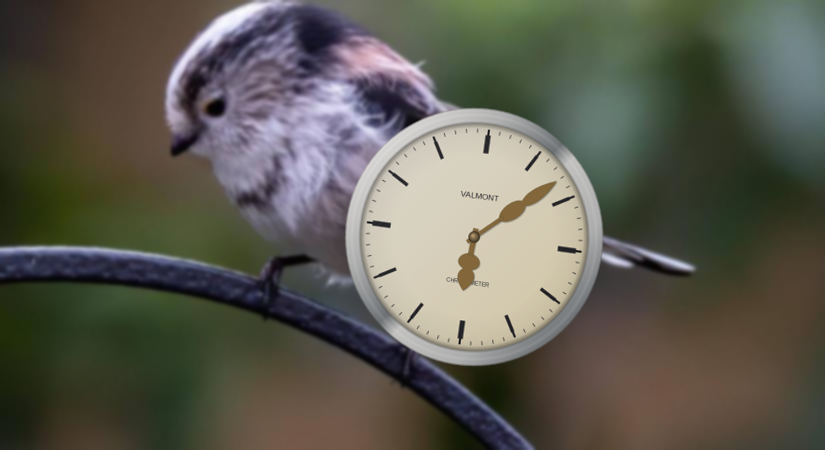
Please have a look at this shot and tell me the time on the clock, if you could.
6:08
